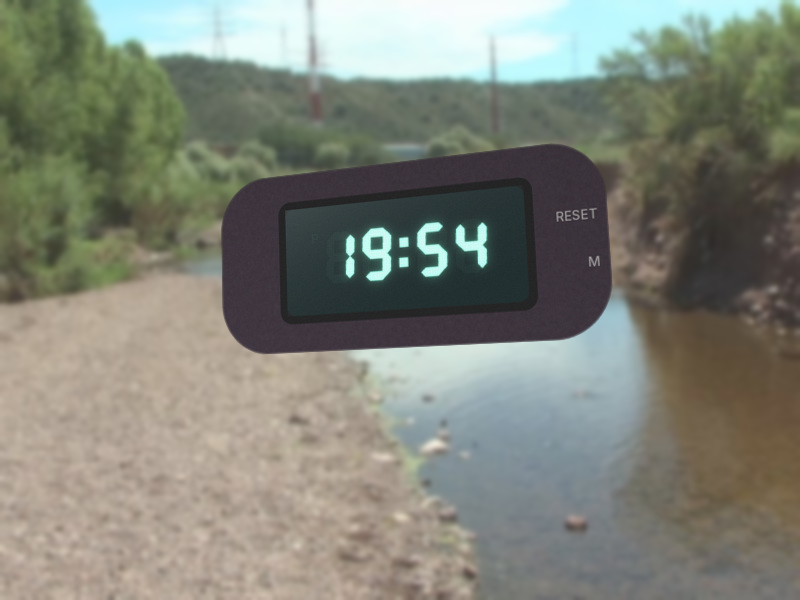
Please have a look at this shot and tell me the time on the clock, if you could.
19:54
